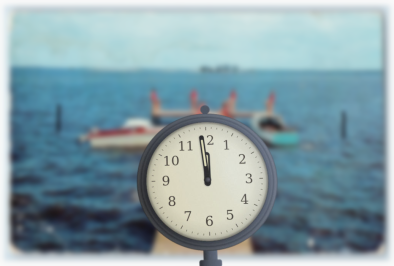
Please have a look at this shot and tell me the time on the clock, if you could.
11:59
